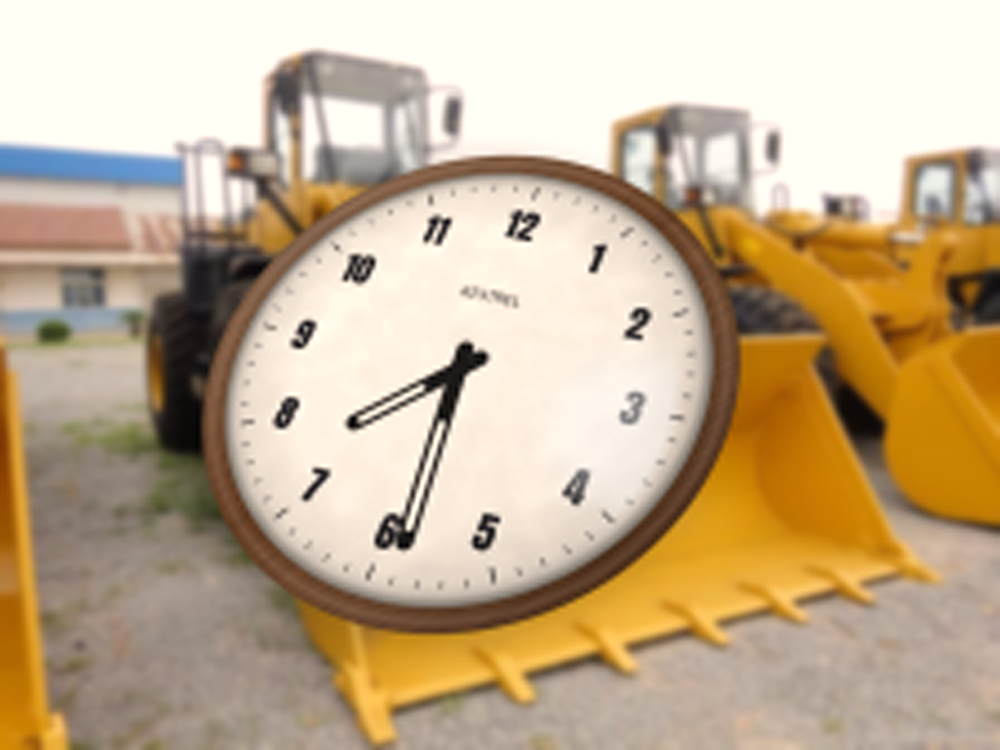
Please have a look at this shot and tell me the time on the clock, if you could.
7:29
